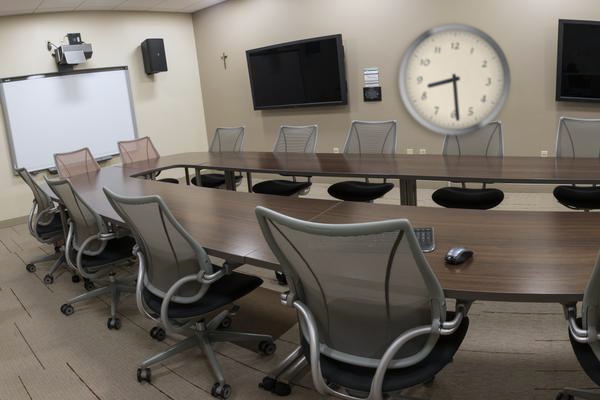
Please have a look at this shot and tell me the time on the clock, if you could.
8:29
